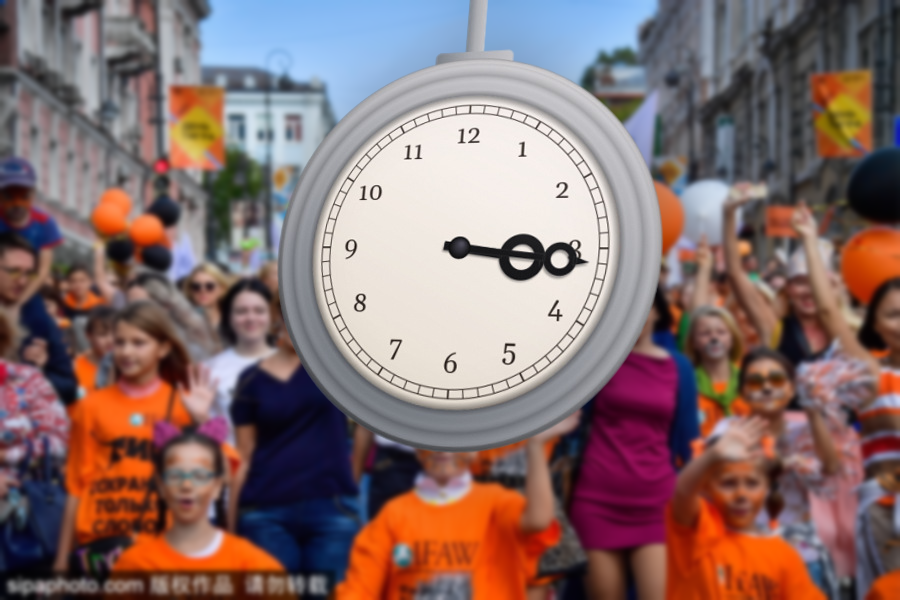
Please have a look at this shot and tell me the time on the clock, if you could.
3:16
